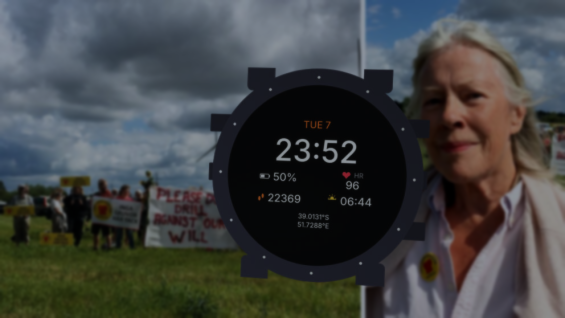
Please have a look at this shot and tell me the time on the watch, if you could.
23:52
